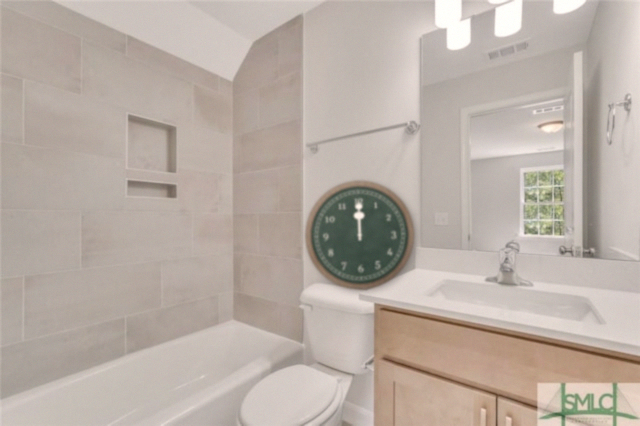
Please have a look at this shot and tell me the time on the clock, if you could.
12:00
